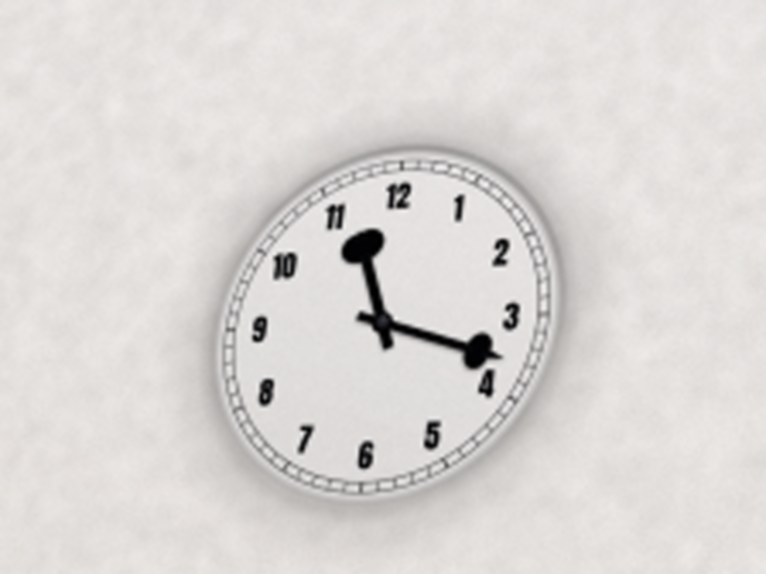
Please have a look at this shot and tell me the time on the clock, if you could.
11:18
